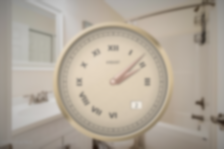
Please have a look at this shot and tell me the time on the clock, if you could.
2:08
